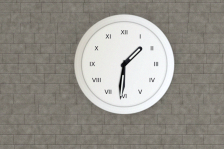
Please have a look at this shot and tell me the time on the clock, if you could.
1:31
